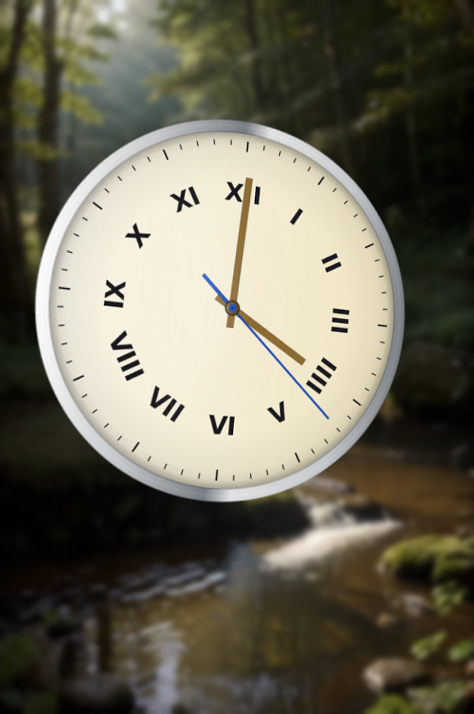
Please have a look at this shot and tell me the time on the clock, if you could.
4:00:22
